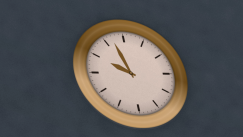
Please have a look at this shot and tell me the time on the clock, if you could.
9:57
